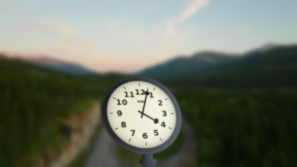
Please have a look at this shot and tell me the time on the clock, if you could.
4:03
